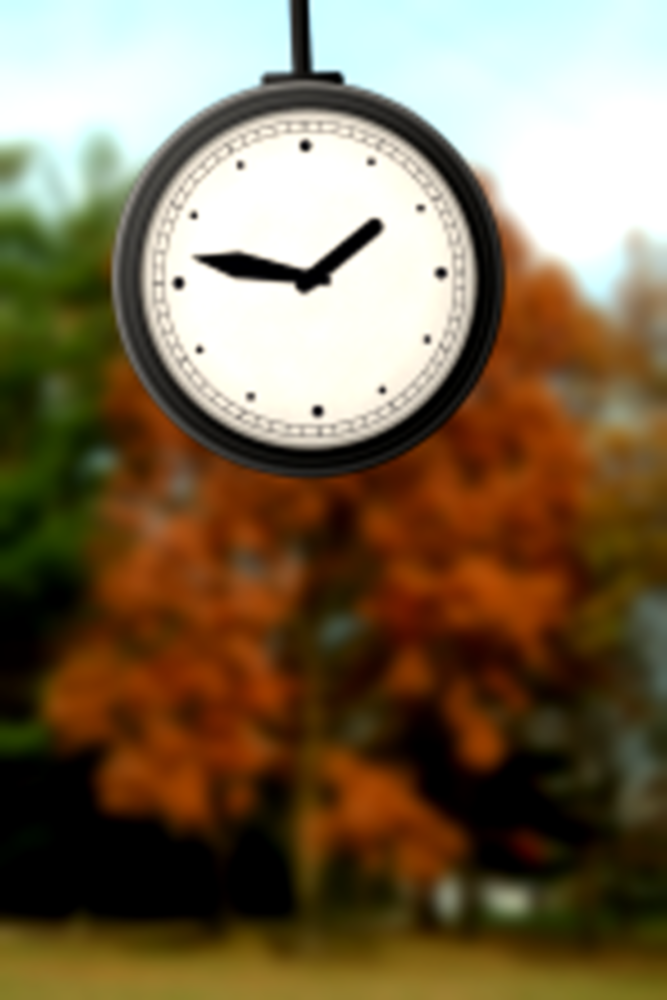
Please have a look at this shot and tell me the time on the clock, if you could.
1:47
